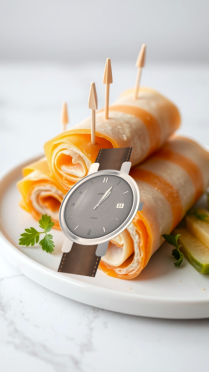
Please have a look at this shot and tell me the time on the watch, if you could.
1:04
